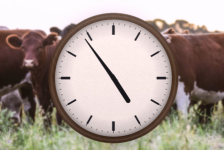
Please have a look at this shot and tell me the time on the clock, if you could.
4:54
